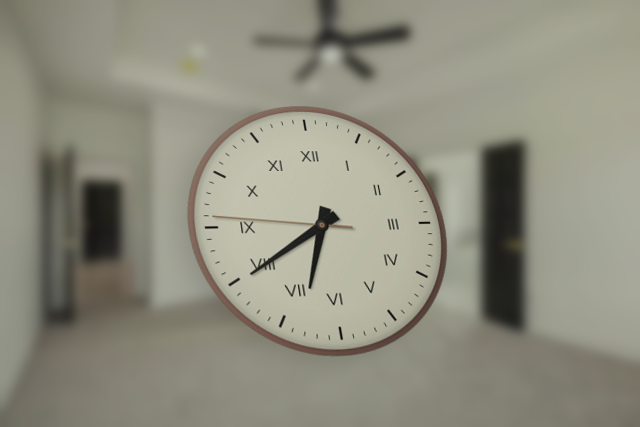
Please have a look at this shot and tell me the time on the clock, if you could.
6:39:46
